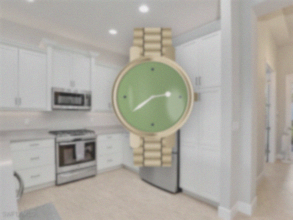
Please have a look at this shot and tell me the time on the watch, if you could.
2:39
